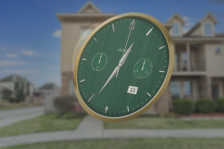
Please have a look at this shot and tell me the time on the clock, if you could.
12:34
